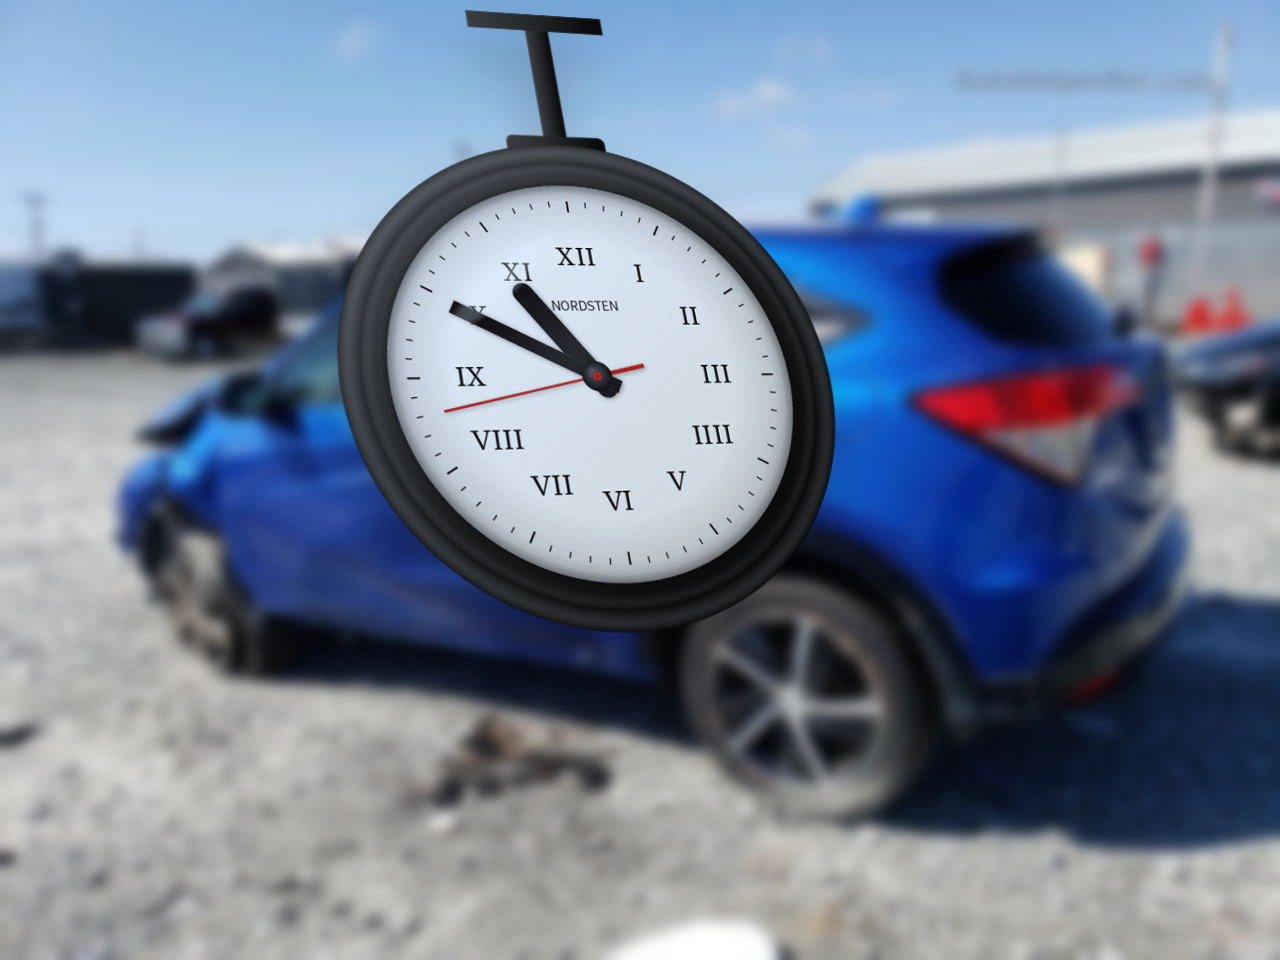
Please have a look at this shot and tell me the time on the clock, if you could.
10:49:43
